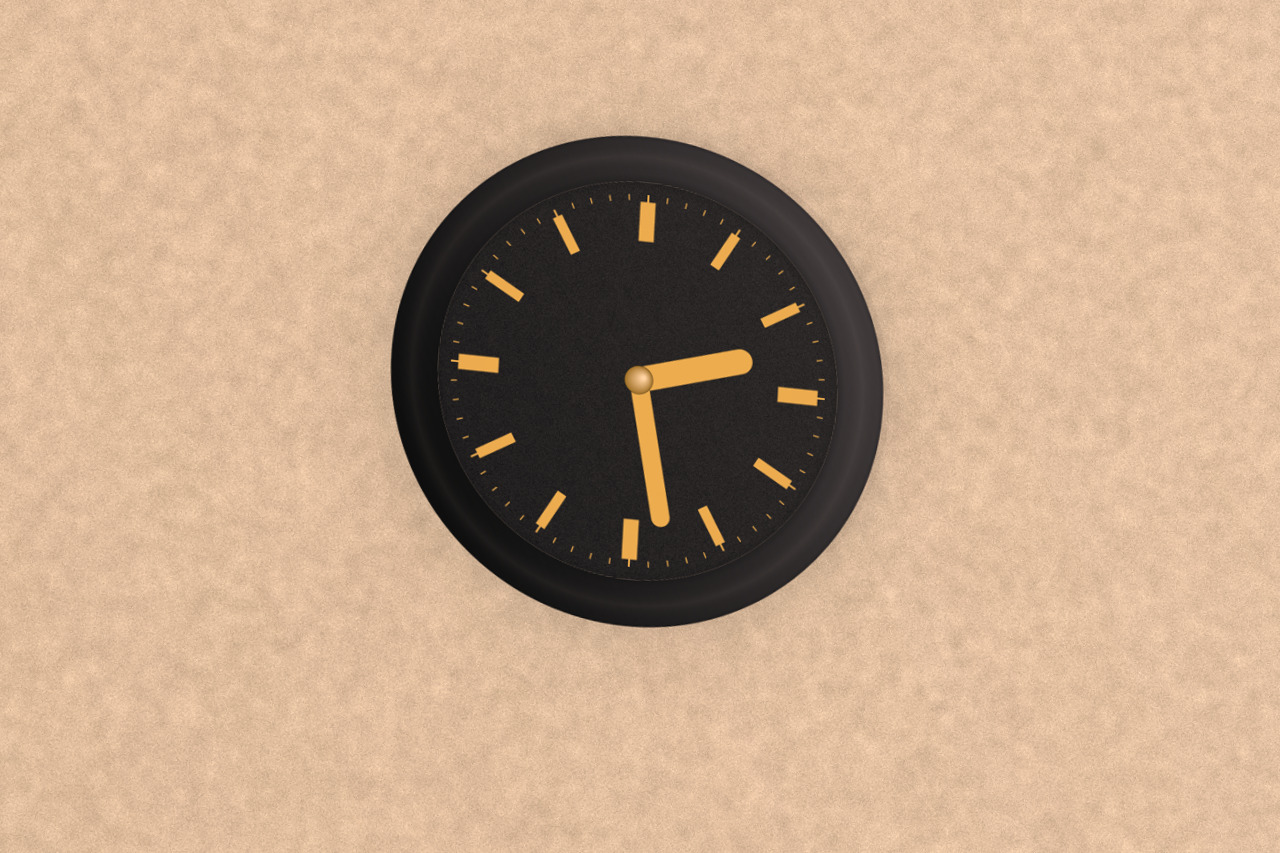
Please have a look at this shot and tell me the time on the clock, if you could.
2:28
